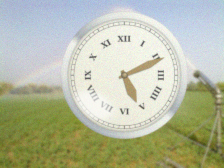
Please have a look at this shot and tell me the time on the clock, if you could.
5:11
